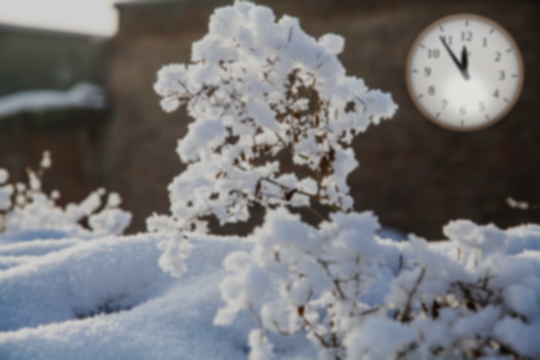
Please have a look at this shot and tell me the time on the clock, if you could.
11:54
